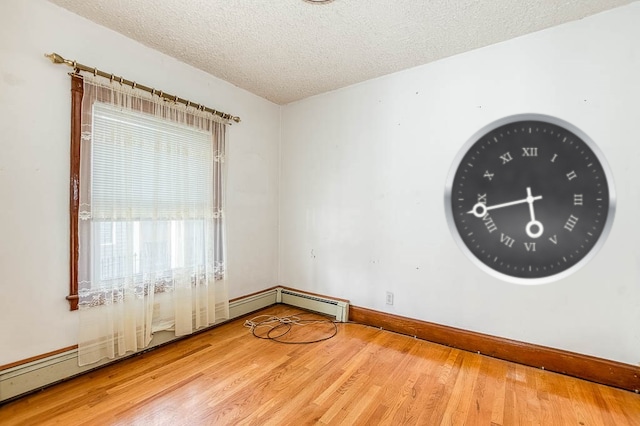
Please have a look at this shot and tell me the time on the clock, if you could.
5:43
